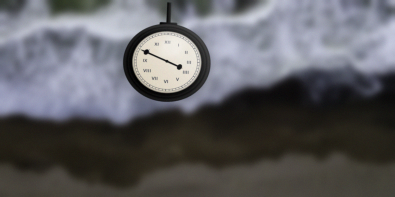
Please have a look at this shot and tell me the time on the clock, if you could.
3:49
